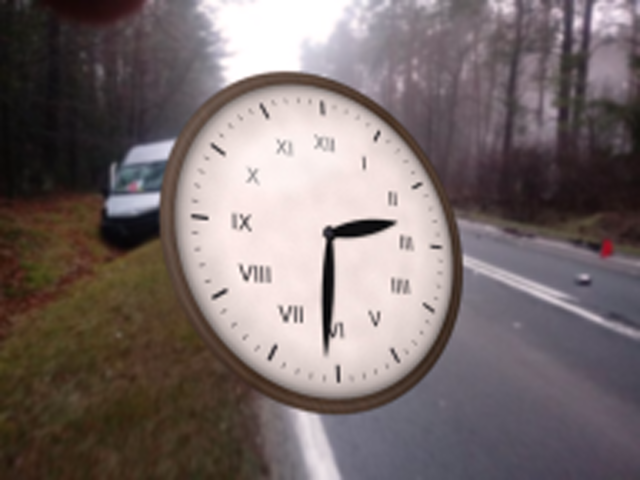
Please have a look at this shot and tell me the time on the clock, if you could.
2:31
